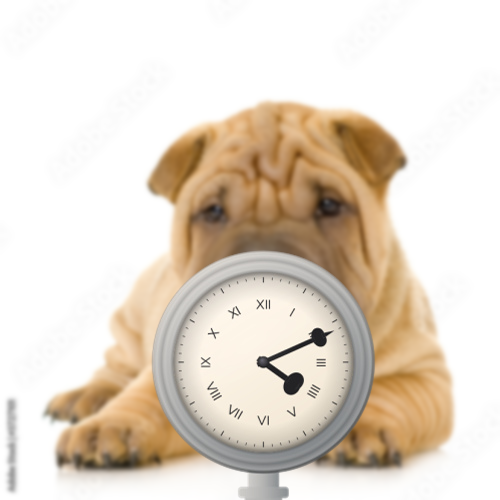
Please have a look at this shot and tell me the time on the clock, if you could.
4:11
